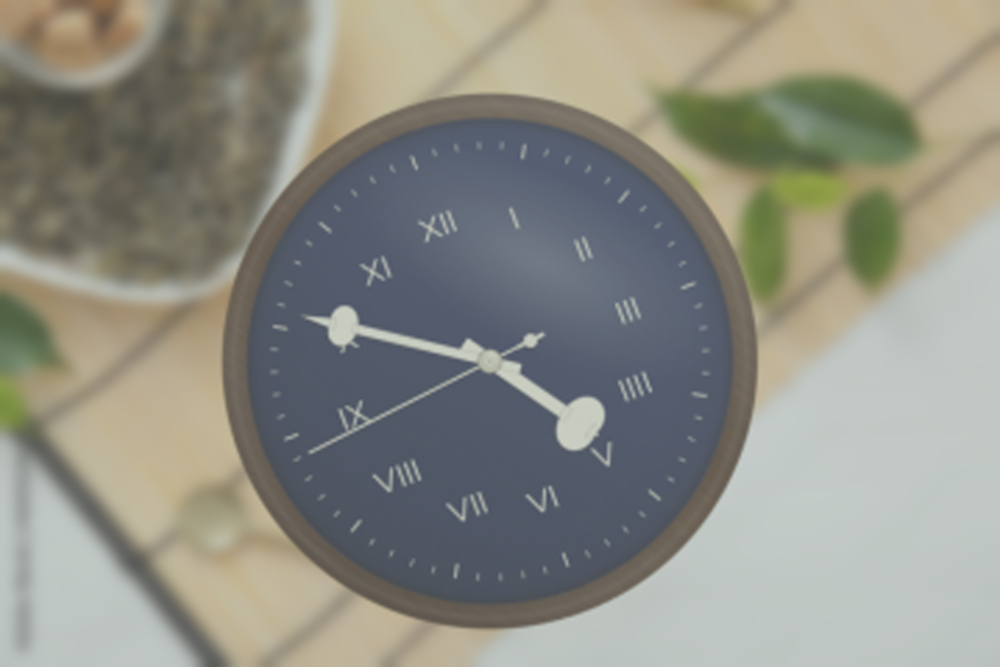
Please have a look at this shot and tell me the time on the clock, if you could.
4:50:44
